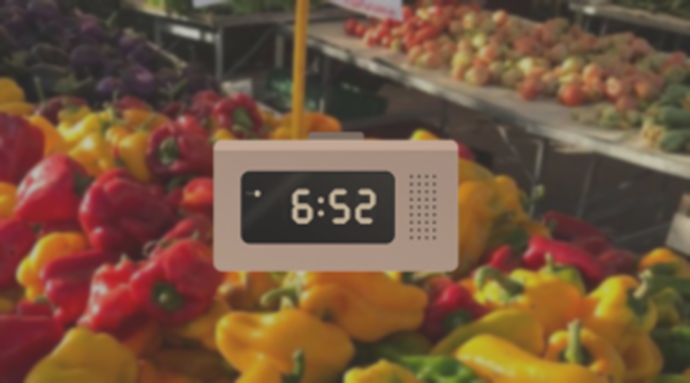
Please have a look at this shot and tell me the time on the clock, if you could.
6:52
